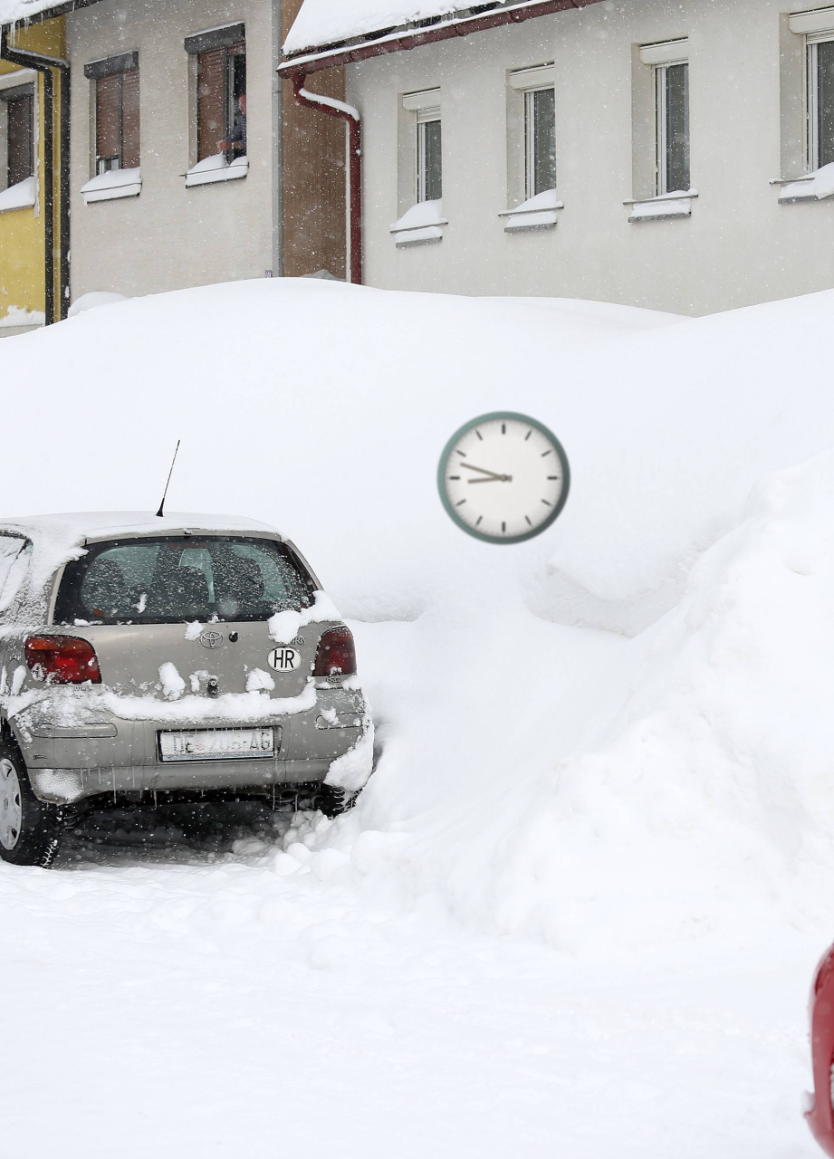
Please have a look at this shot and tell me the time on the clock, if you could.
8:48
